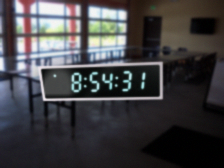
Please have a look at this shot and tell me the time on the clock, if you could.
8:54:31
